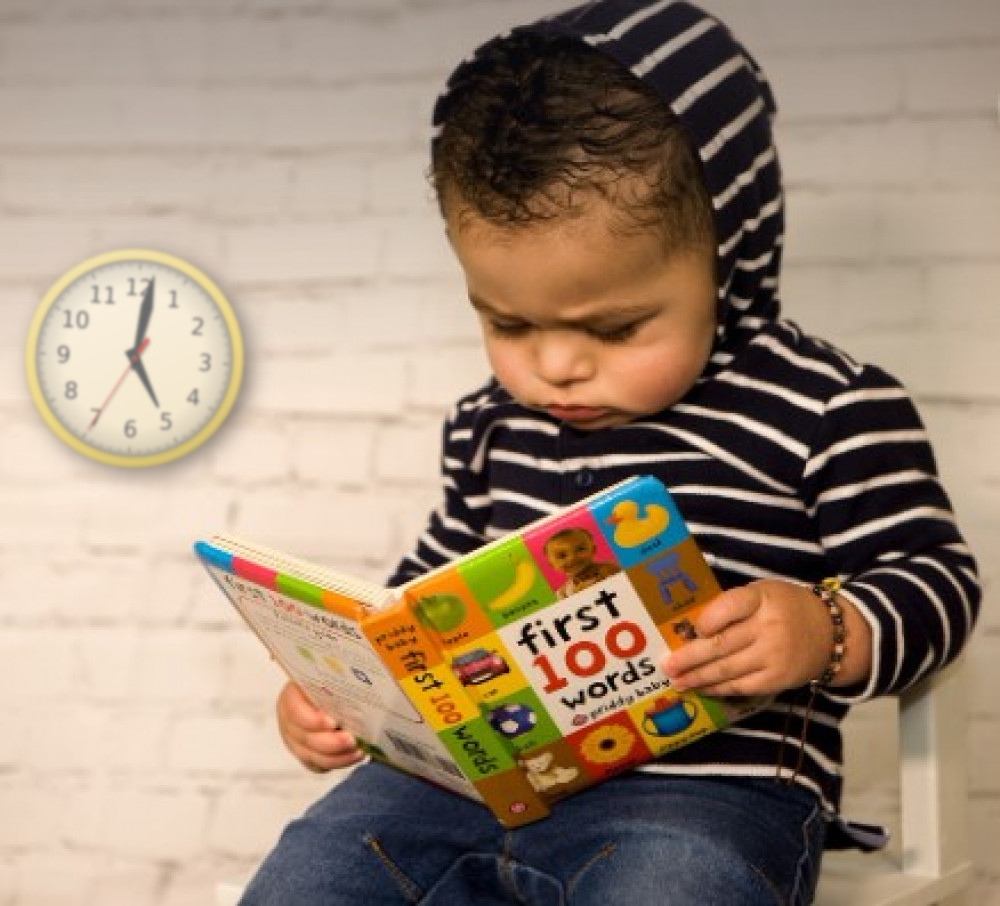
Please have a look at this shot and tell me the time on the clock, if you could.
5:01:35
